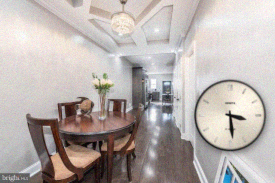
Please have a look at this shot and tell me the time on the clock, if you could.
3:29
